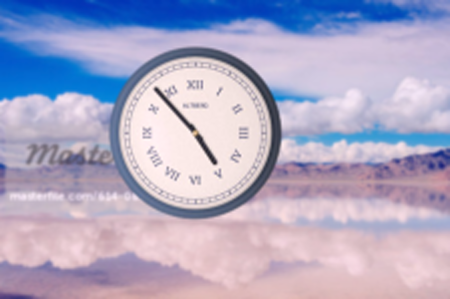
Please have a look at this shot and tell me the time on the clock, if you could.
4:53
